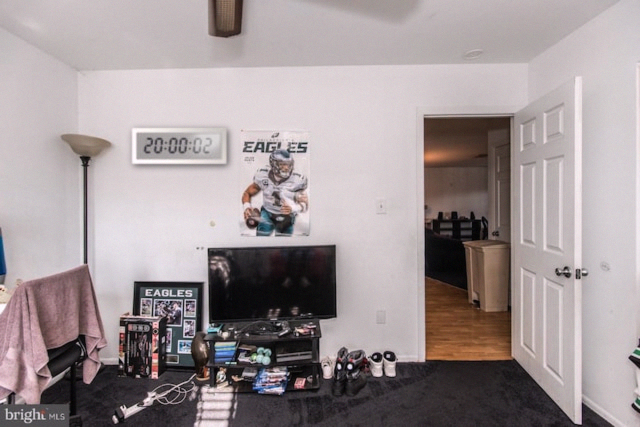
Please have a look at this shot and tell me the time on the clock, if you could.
20:00:02
